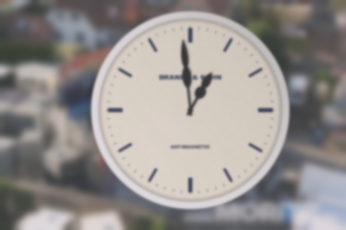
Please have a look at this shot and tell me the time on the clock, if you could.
12:59
